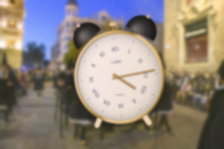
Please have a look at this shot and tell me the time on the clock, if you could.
4:14
